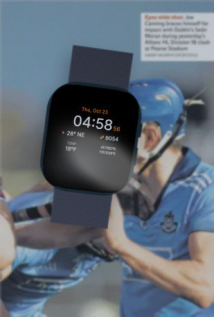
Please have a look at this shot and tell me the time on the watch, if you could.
4:58
